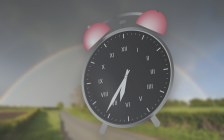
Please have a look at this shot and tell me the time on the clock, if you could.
6:36
